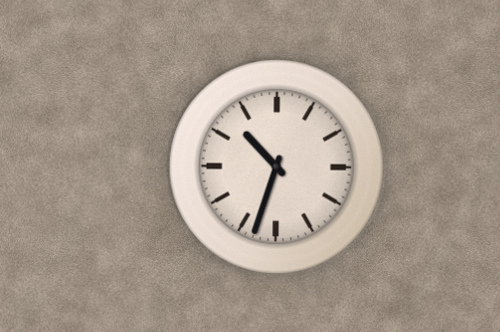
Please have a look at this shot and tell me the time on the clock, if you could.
10:33
